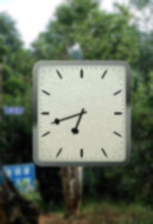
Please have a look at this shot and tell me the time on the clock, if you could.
6:42
